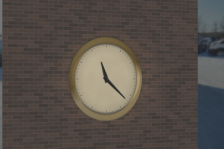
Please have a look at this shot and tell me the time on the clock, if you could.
11:22
